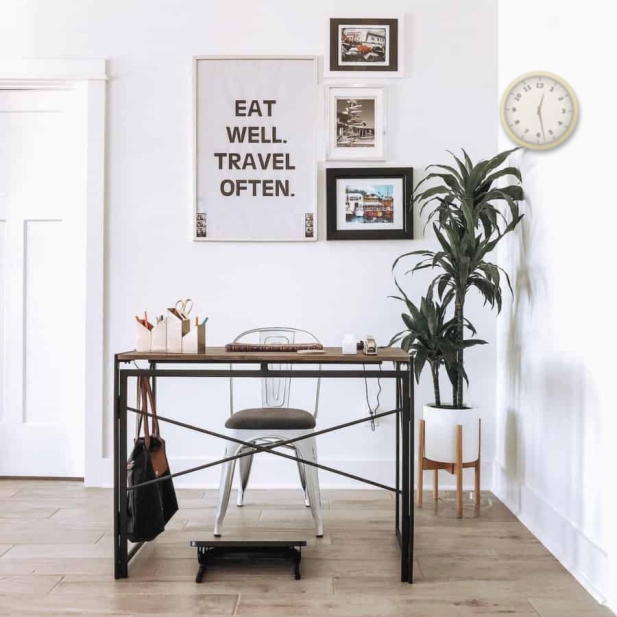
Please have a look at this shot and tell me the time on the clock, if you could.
12:28
